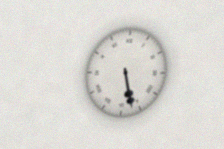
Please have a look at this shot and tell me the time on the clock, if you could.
5:27
